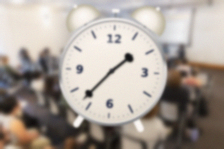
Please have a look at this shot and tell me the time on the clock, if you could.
1:37
